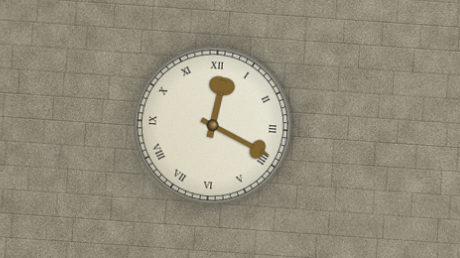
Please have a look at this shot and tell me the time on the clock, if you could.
12:19
